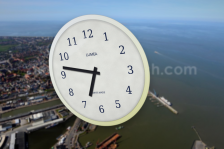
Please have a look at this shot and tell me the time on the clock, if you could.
6:47
